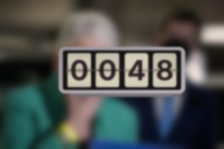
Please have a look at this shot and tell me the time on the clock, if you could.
0:48
